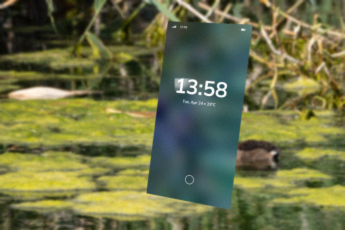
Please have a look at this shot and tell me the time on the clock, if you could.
13:58
